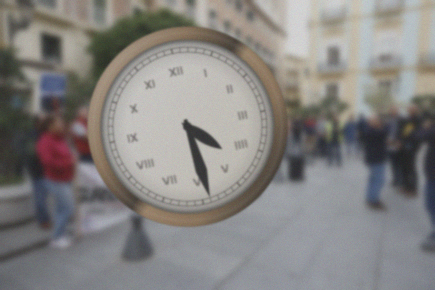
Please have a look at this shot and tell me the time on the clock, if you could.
4:29
